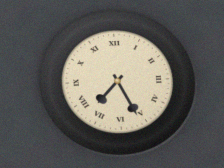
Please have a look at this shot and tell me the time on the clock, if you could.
7:26
